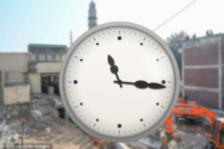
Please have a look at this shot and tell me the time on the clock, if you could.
11:16
